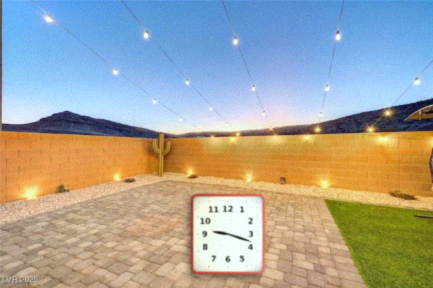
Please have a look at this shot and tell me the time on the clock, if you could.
9:18
